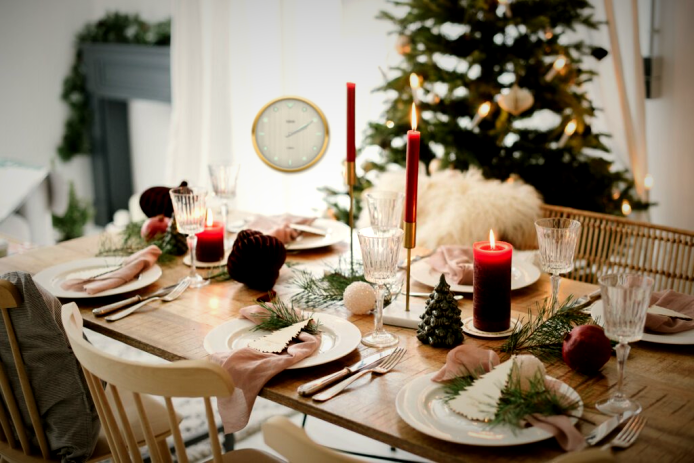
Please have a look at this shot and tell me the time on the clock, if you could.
2:10
